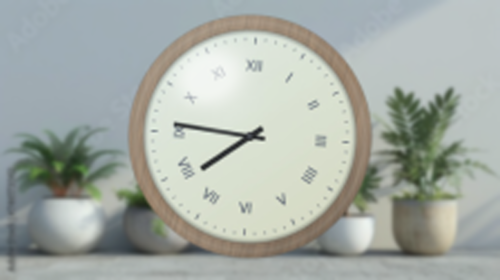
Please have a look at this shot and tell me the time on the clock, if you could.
7:46
